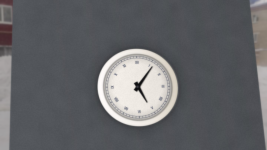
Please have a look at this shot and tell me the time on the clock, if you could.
5:06
